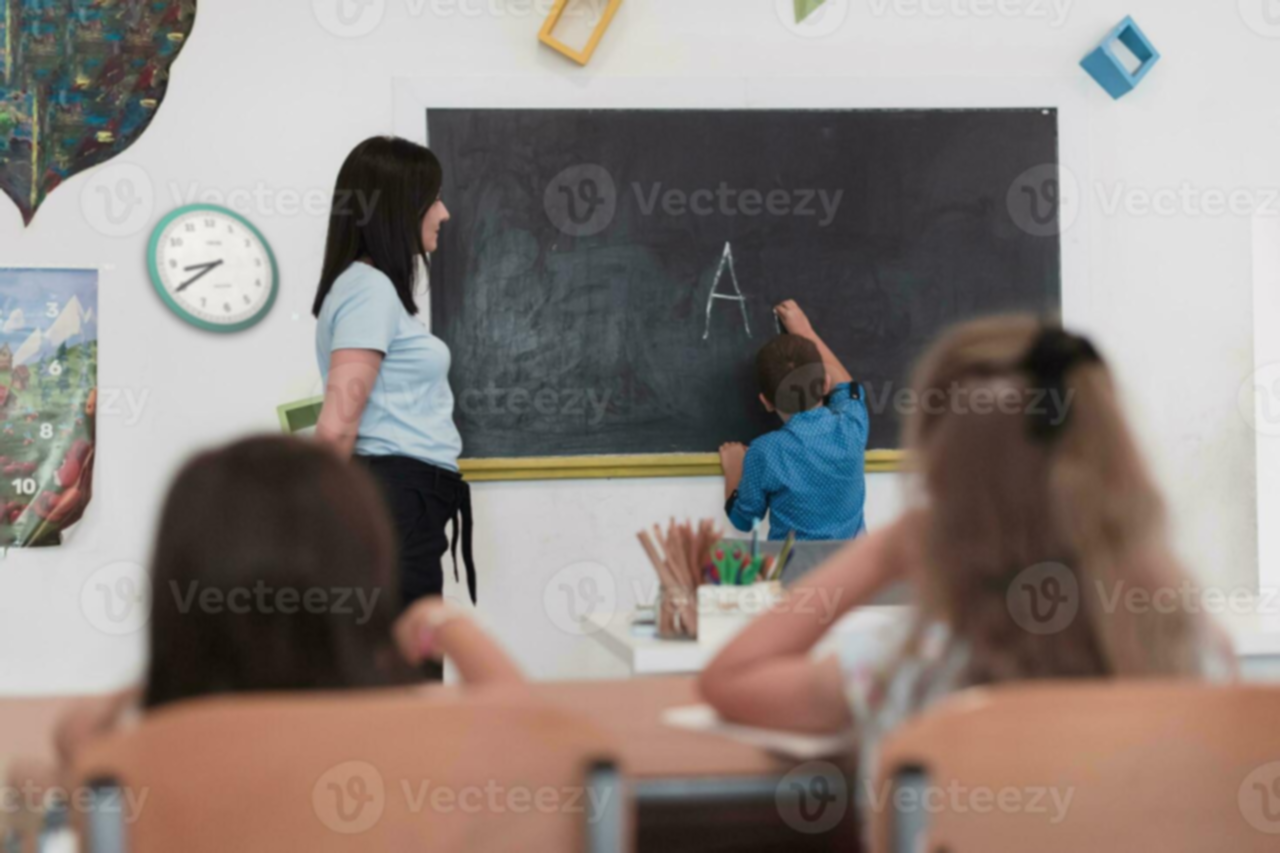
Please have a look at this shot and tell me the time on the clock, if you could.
8:40
